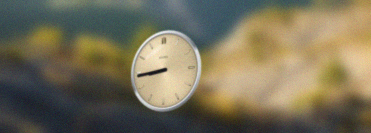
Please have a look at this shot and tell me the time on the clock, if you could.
8:44
